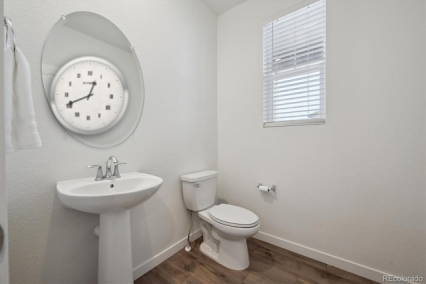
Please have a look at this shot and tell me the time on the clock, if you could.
12:41
